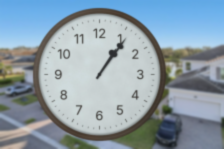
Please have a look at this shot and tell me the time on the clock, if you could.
1:06
